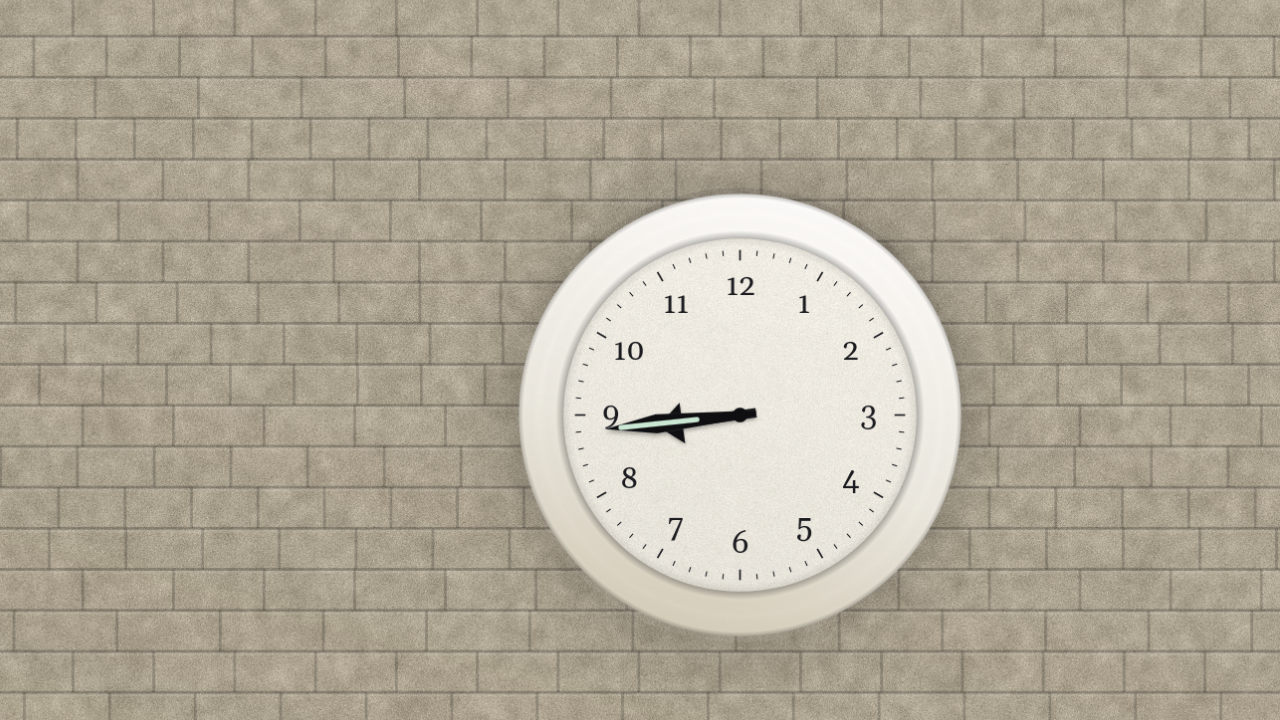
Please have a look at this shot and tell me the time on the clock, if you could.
8:44
